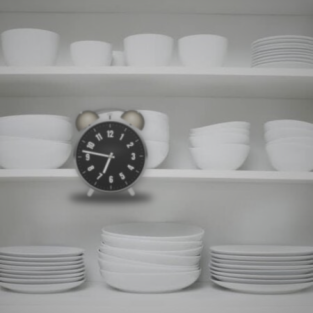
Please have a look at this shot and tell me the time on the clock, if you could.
6:47
